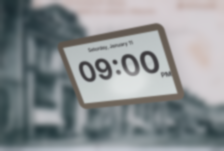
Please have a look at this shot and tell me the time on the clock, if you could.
9:00
